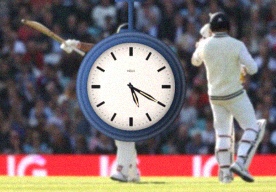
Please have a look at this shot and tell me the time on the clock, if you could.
5:20
